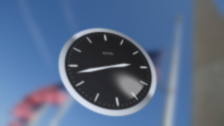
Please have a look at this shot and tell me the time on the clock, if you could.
2:43
